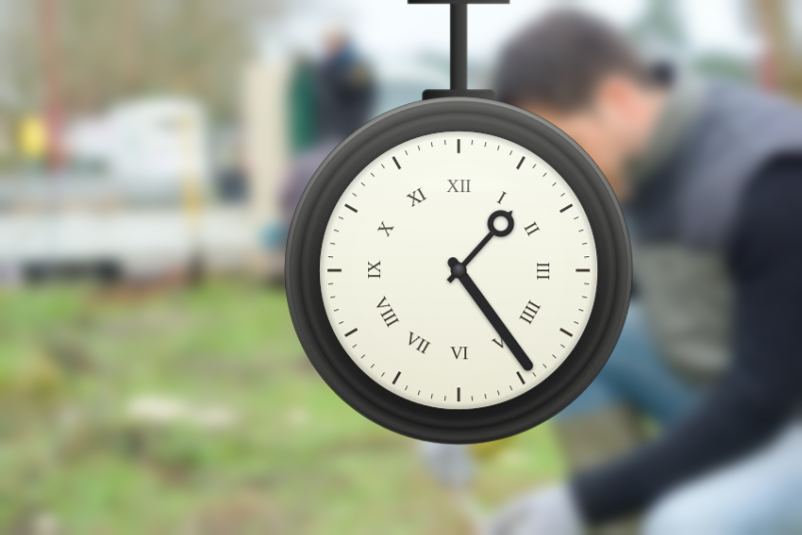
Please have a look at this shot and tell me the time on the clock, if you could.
1:24
